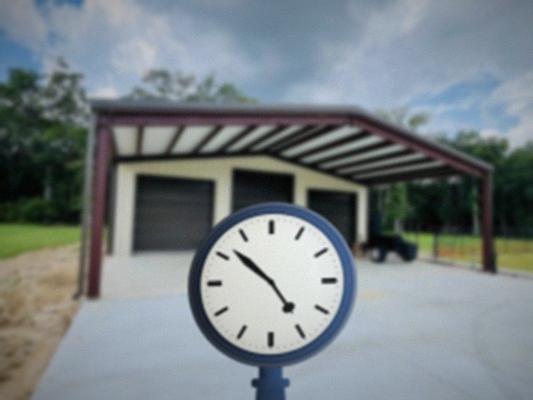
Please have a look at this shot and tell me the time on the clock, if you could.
4:52
